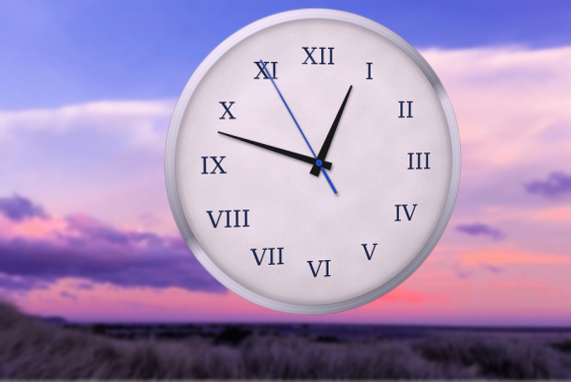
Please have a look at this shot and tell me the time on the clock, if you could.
12:47:55
